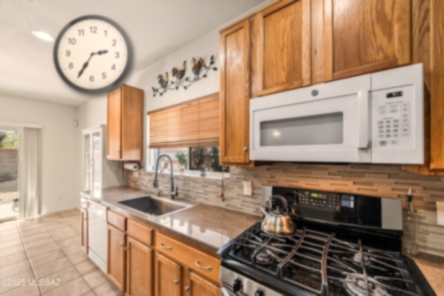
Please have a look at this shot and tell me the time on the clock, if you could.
2:35
